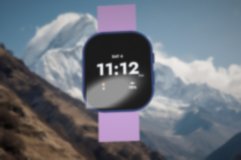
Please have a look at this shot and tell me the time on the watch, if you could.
11:12
